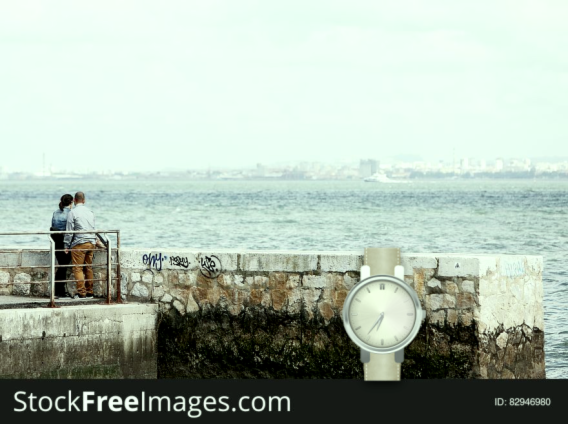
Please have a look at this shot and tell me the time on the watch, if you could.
6:36
